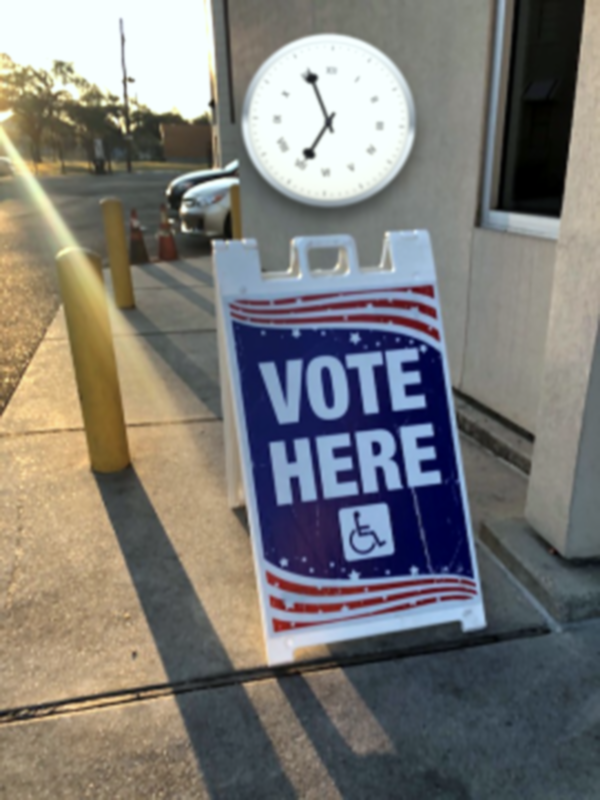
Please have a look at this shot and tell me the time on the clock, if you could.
6:56
